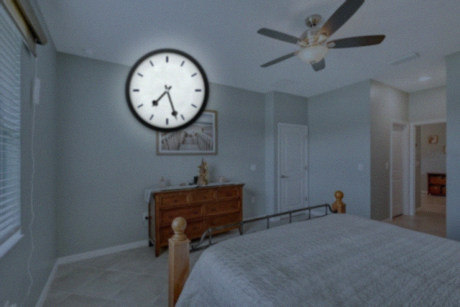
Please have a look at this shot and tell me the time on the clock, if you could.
7:27
